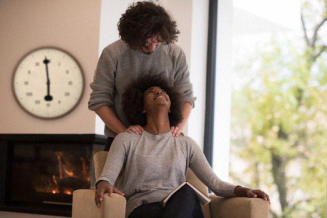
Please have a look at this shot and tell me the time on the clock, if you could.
5:59
